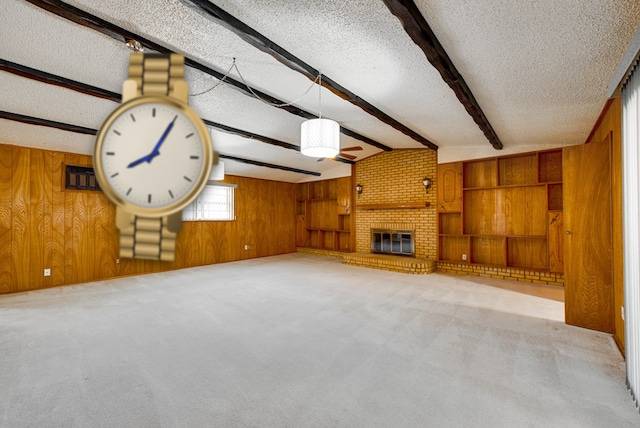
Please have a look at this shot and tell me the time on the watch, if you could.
8:05
